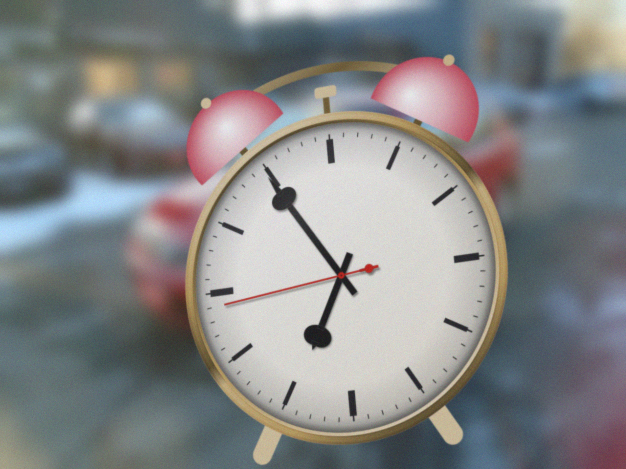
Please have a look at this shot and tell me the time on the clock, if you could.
6:54:44
